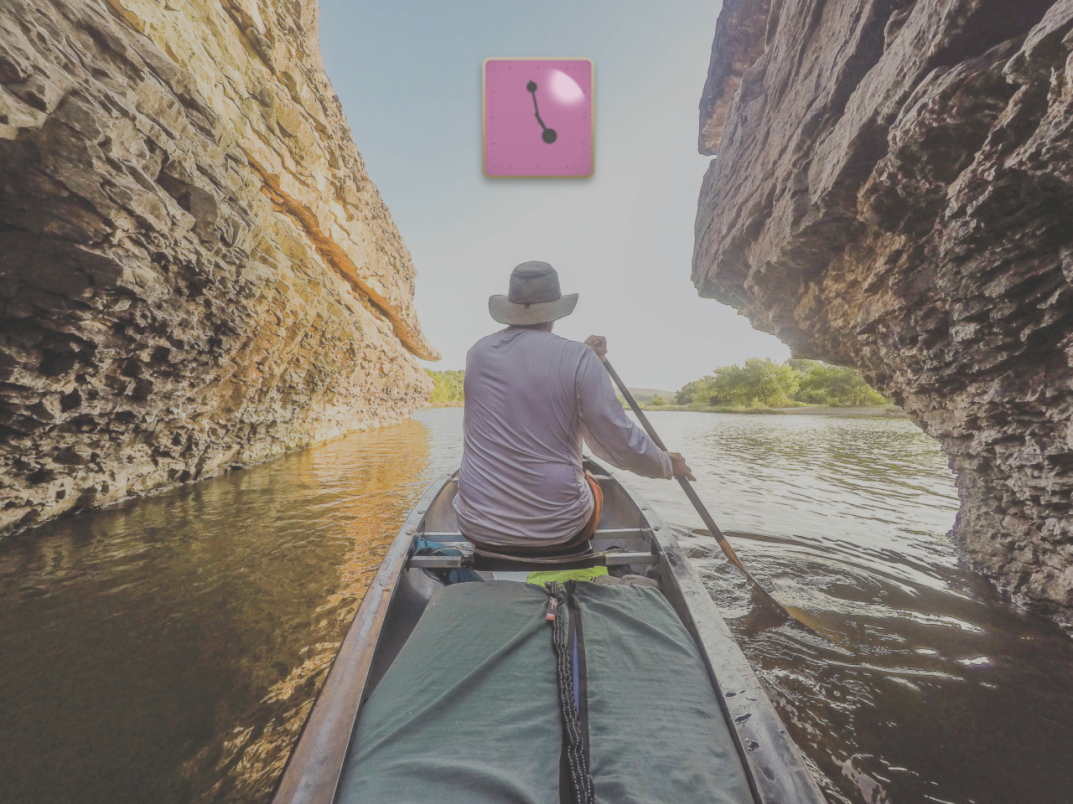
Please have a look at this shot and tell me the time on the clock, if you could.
4:58
